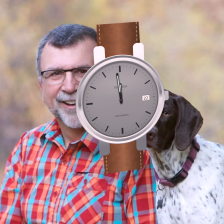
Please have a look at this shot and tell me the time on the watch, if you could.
11:59
